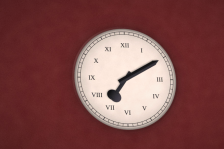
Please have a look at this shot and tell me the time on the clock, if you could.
7:10
